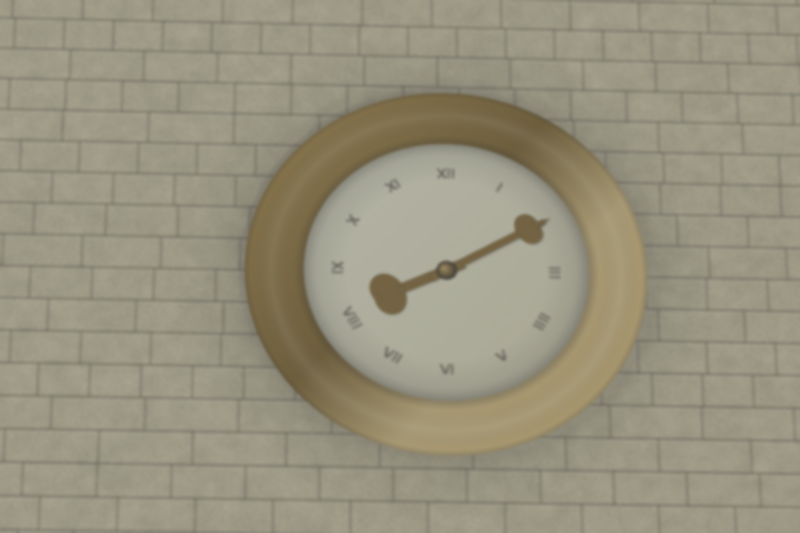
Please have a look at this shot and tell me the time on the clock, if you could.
8:10
